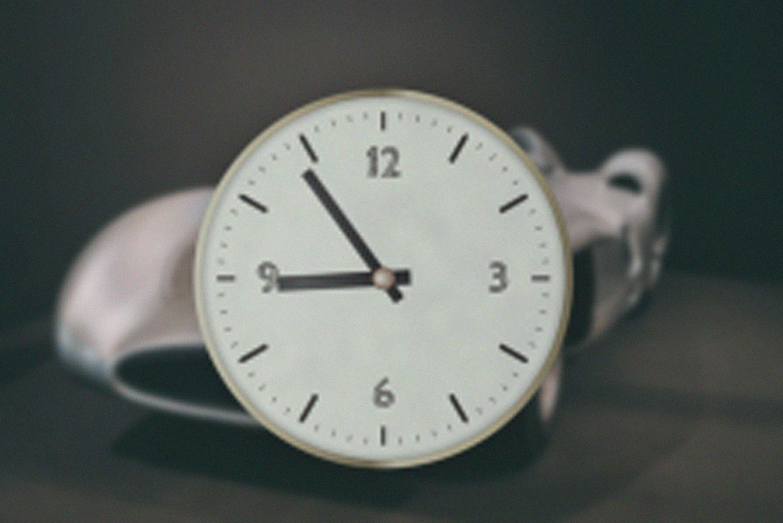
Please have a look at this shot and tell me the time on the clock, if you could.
8:54
